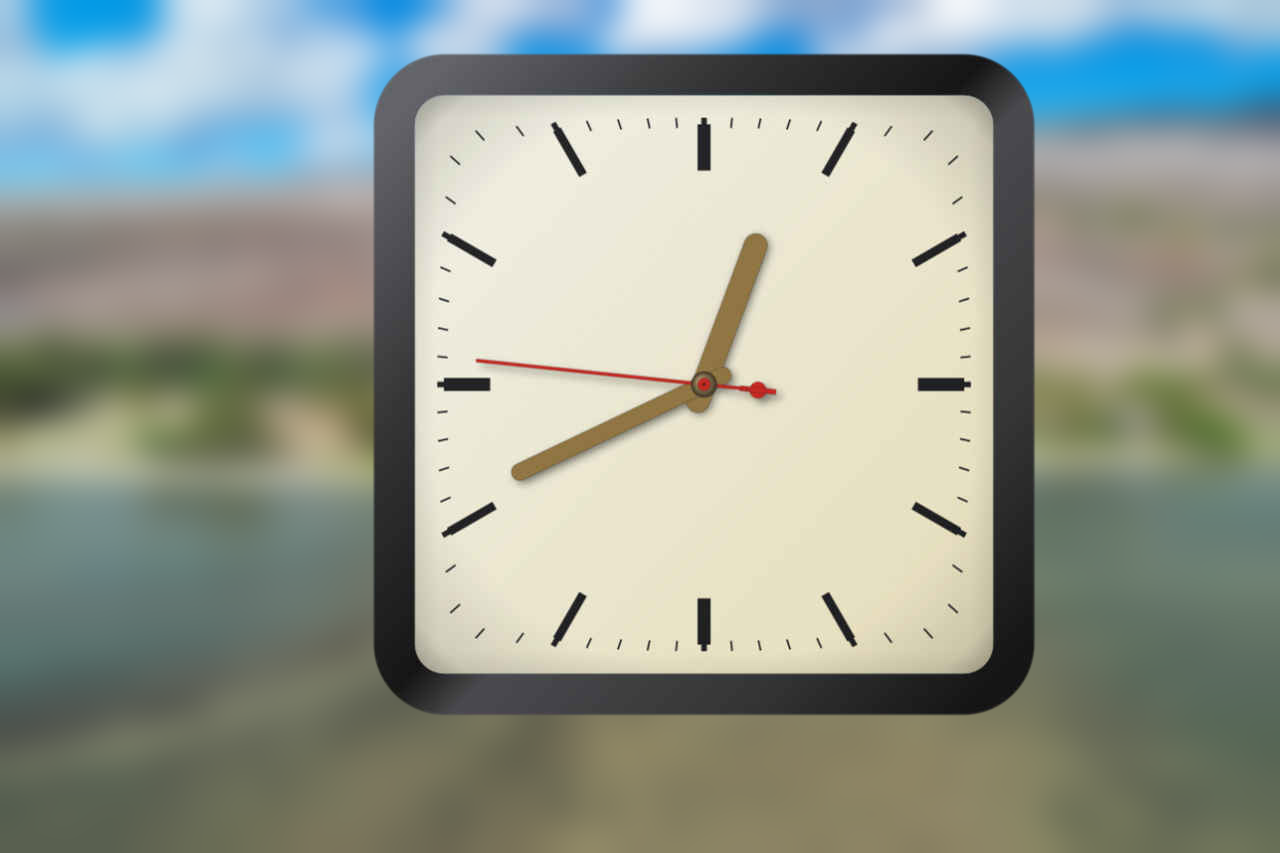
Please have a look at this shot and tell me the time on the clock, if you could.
12:40:46
